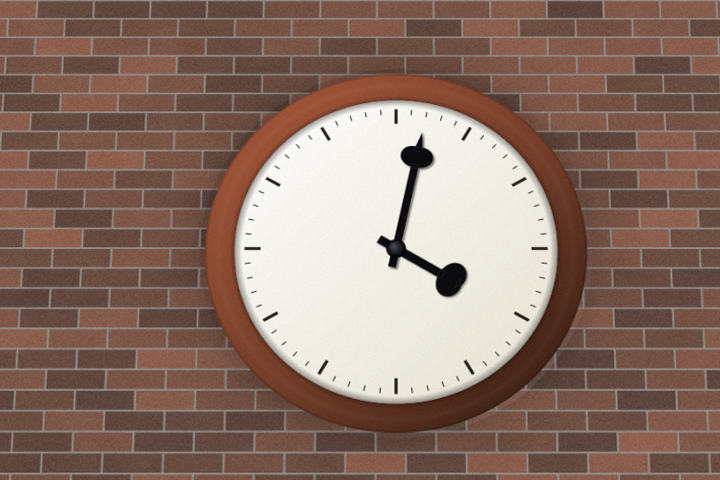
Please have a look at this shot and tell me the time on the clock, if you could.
4:02
